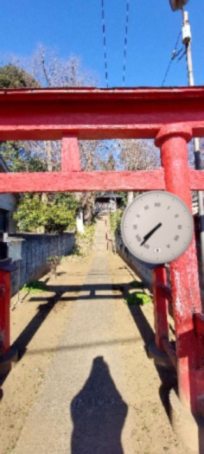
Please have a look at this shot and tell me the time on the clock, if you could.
7:37
